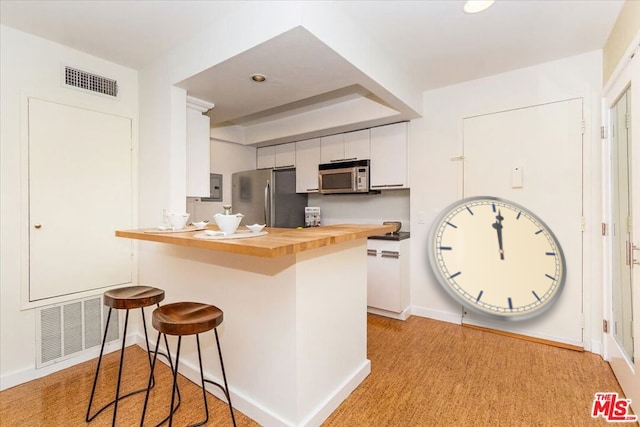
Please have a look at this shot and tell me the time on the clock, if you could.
12:01
